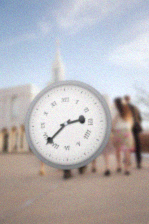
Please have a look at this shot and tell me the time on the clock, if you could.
2:38
